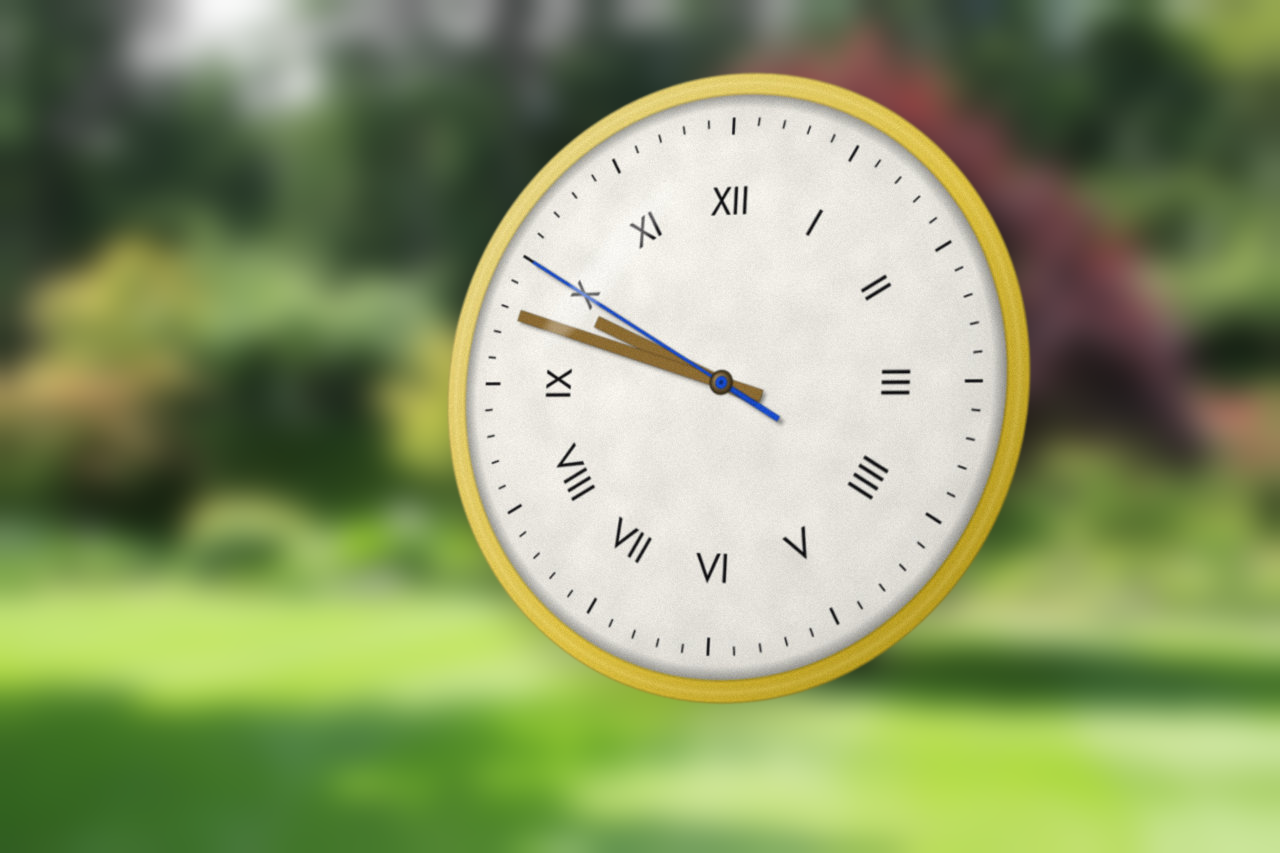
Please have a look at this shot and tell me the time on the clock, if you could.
9:47:50
